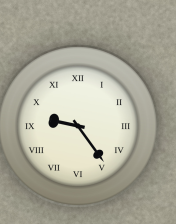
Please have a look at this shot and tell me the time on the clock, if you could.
9:24
